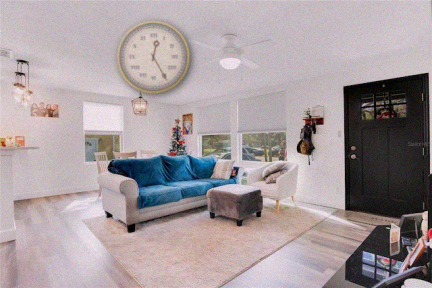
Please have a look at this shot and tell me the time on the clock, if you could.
12:25
